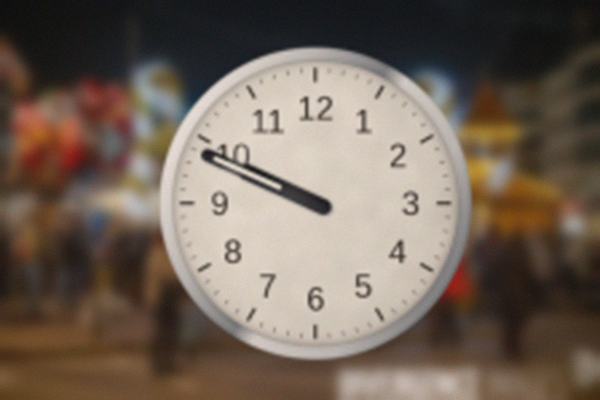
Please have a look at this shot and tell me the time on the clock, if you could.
9:49
